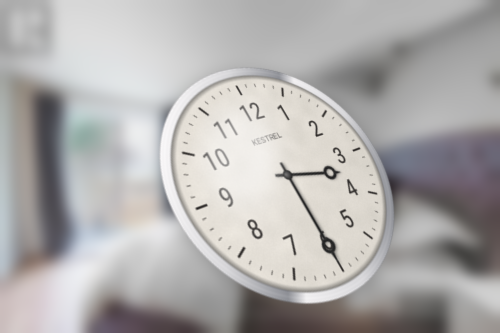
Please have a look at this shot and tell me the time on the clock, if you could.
3:30
